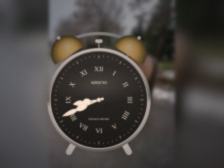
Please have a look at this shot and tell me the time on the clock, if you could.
8:41
